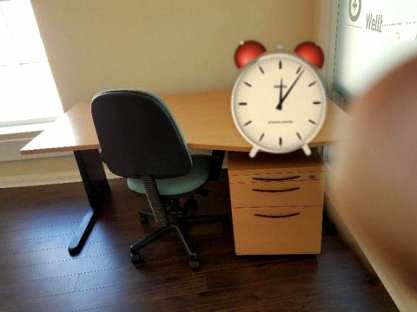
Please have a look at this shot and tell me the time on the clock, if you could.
12:06
